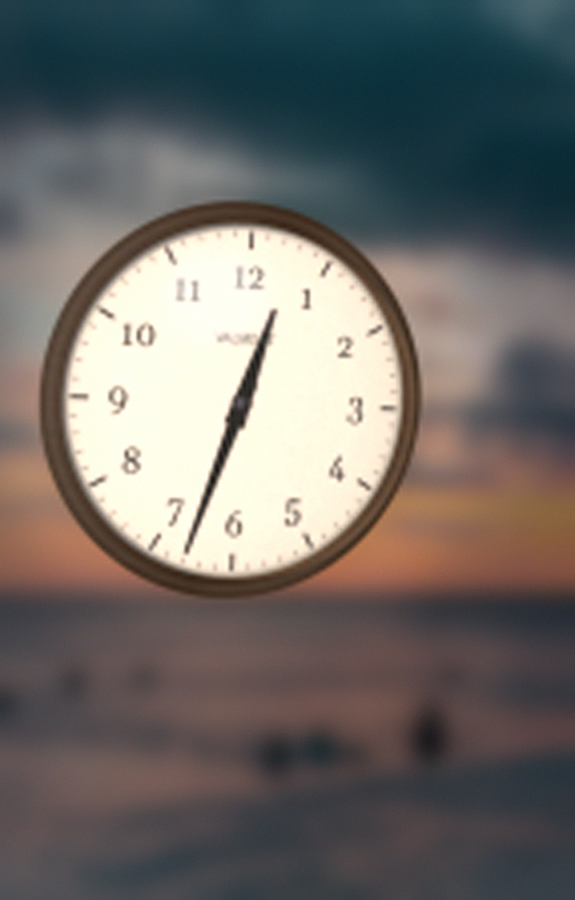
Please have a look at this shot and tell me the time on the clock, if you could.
12:33
